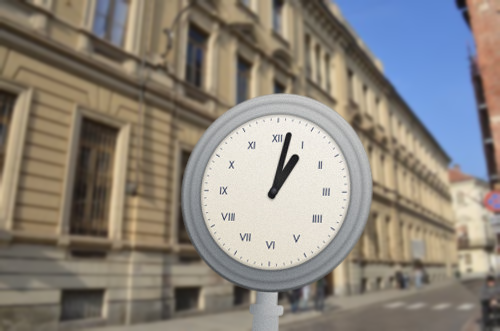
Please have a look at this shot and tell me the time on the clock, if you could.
1:02
